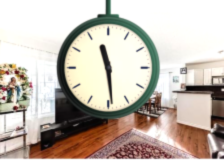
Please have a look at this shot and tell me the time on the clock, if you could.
11:29
